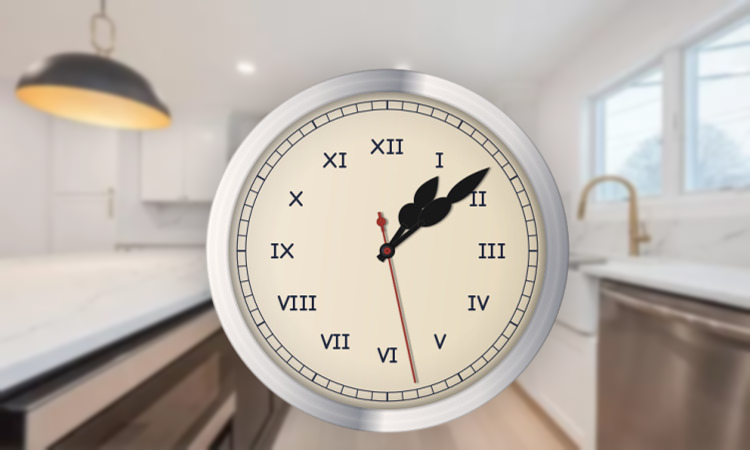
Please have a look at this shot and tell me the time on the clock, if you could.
1:08:28
